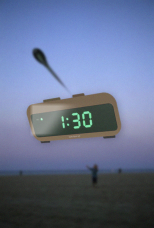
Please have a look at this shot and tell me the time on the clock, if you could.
1:30
